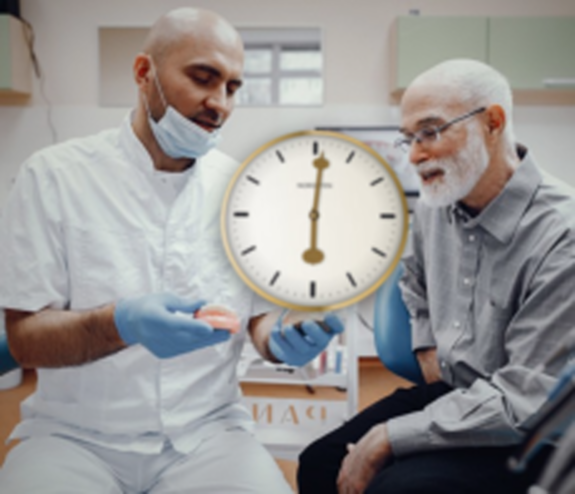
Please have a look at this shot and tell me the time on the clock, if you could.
6:01
